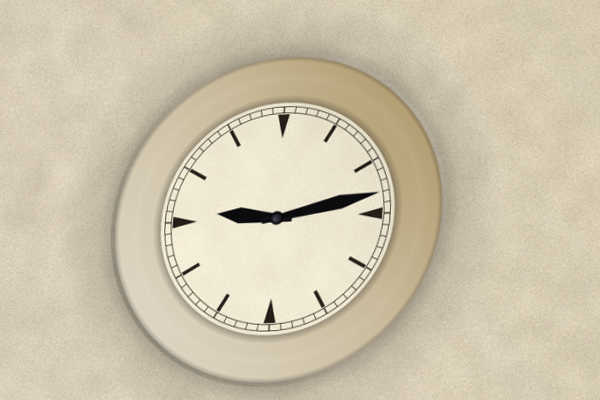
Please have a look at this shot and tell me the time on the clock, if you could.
9:13
